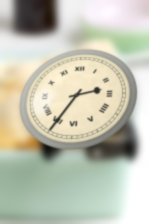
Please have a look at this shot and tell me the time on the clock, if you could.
2:35
